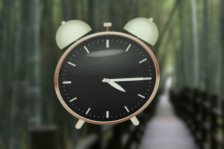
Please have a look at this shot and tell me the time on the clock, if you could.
4:15
